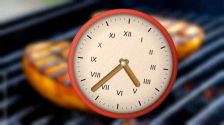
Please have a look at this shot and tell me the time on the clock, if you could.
4:37
